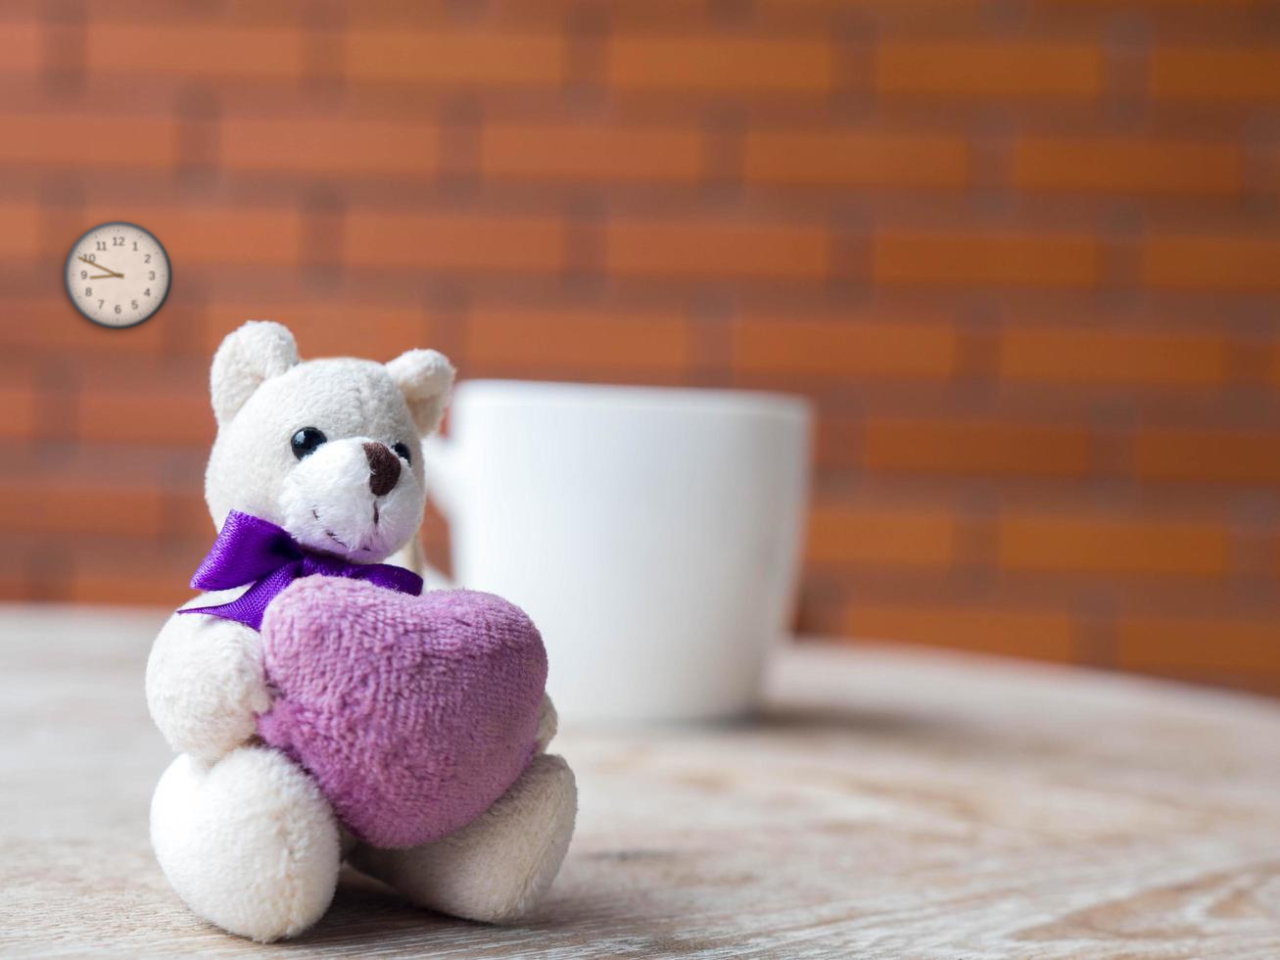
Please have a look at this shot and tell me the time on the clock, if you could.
8:49
